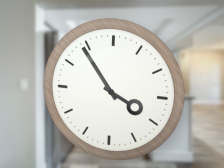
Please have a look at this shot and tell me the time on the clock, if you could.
3:54
